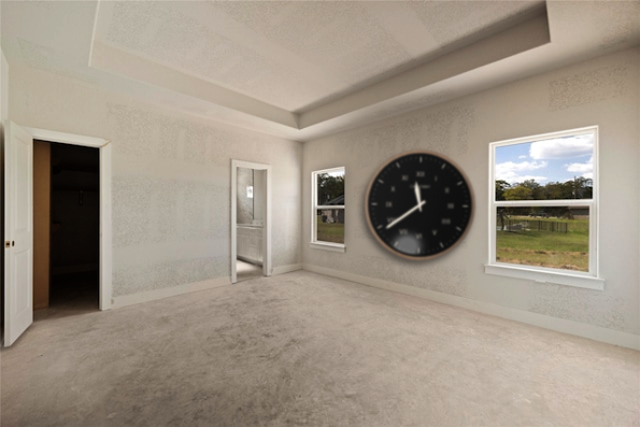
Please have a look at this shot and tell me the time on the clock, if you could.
11:39
